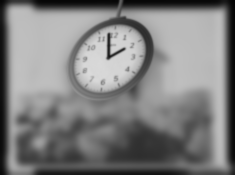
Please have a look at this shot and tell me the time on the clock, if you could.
1:58
